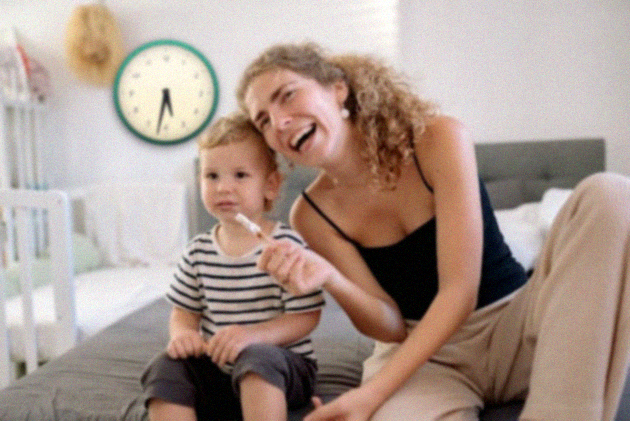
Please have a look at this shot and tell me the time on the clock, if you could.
5:32
